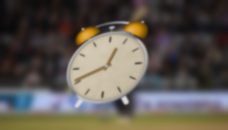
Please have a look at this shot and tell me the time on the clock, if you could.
12:41
